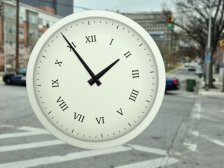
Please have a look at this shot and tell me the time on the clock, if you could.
1:55
